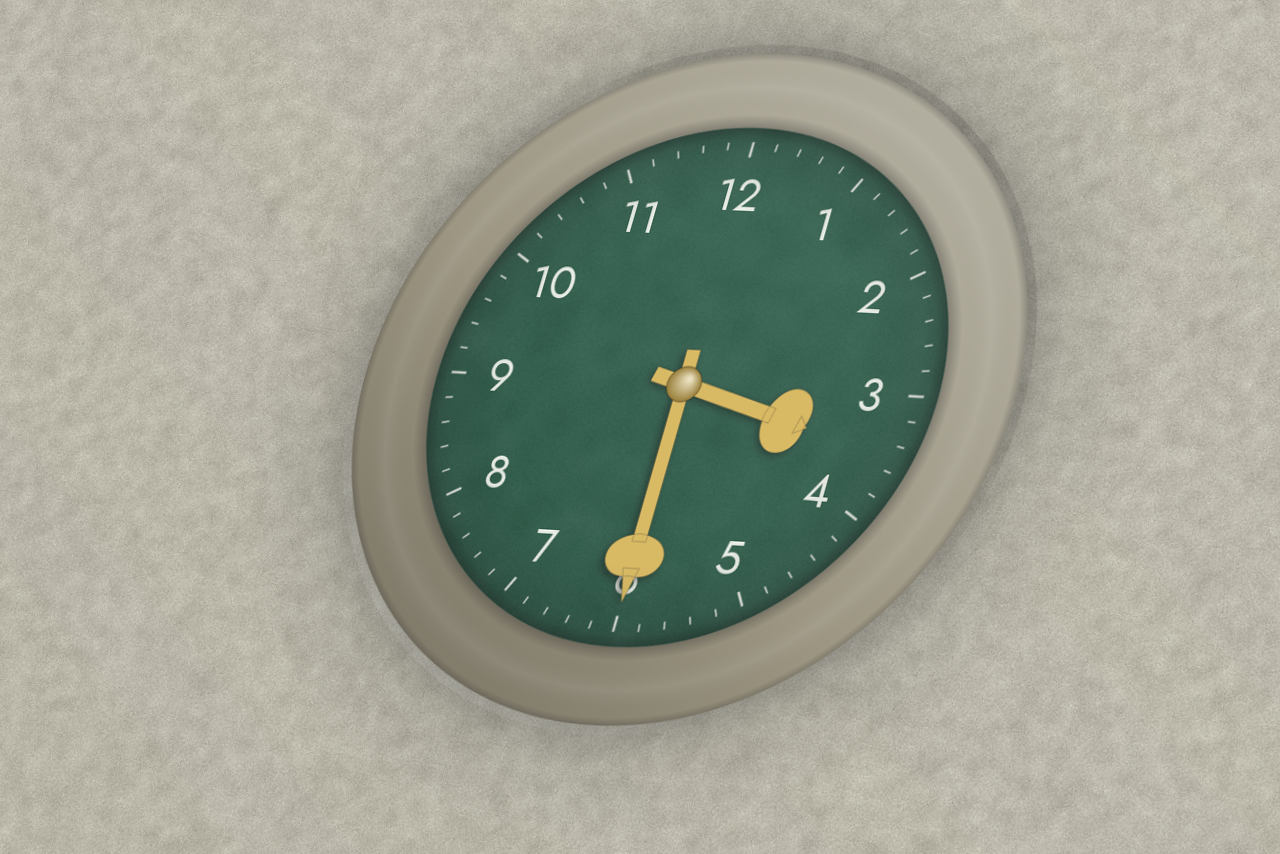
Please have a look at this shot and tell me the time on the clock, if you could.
3:30
